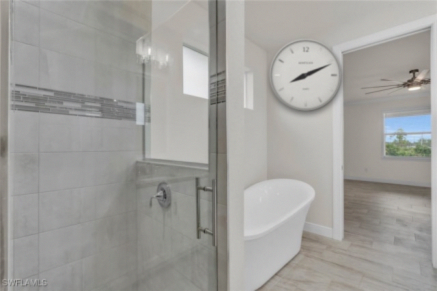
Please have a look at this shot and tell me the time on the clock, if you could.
8:11
